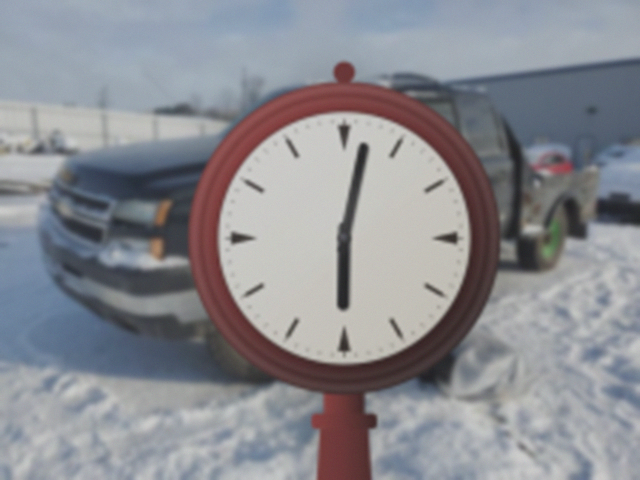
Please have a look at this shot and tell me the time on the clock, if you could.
6:02
